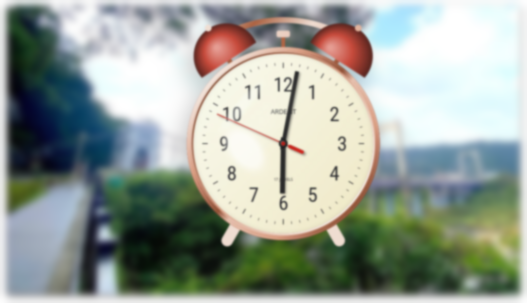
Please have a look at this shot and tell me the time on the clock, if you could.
6:01:49
